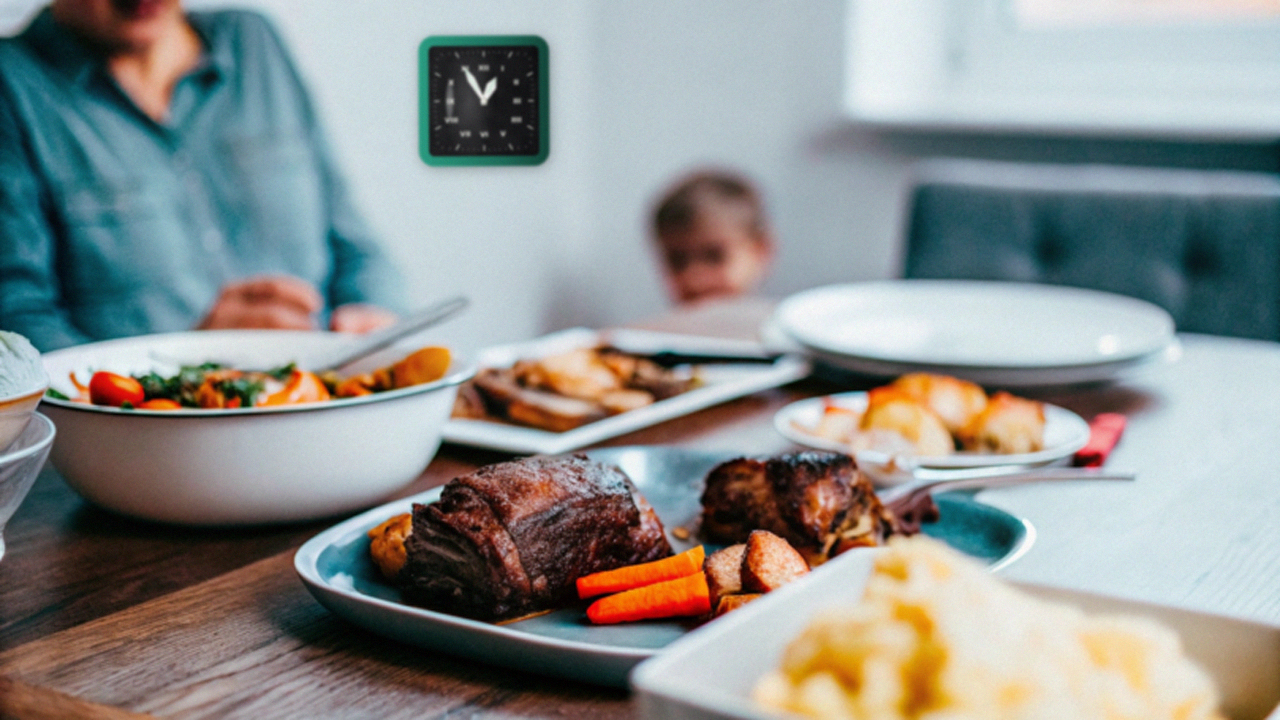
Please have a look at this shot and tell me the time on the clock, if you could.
12:55
